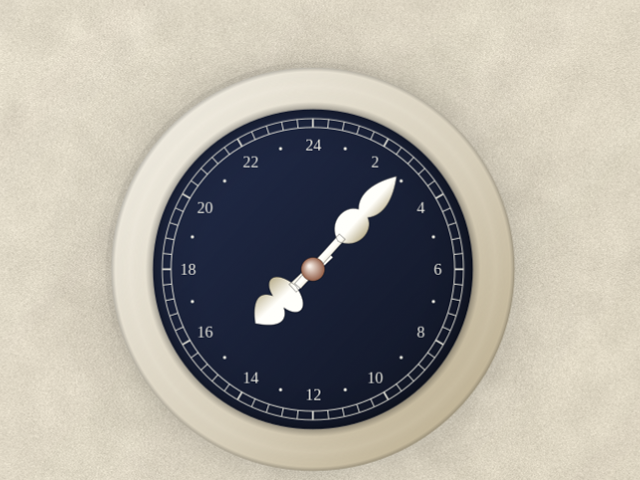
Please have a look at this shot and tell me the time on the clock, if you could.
15:07
